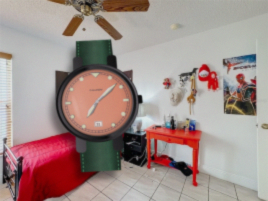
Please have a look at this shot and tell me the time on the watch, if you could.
7:08
